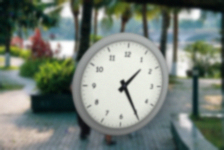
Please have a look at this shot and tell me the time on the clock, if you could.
1:25
